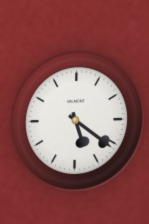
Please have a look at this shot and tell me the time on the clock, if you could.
5:21
